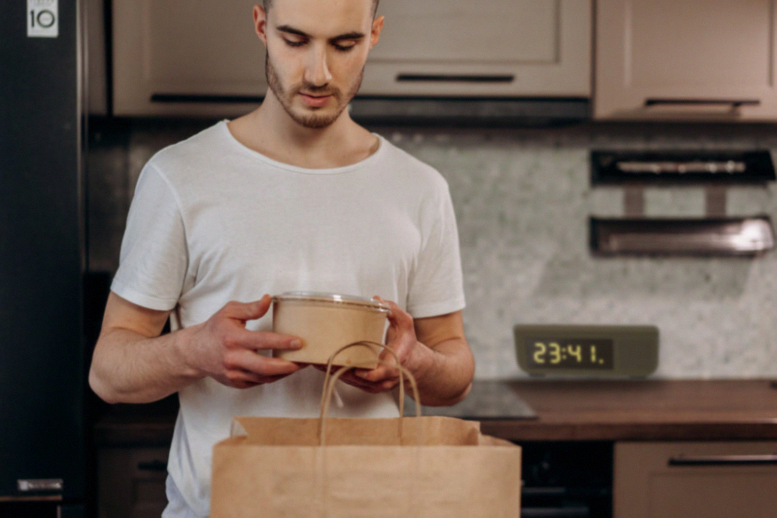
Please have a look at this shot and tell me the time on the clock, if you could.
23:41
